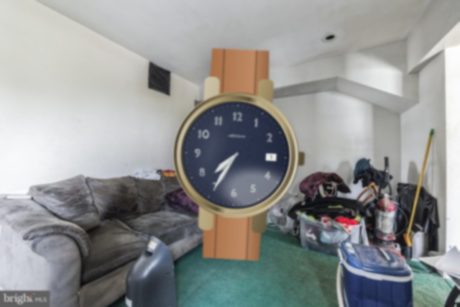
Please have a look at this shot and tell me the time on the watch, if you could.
7:35
